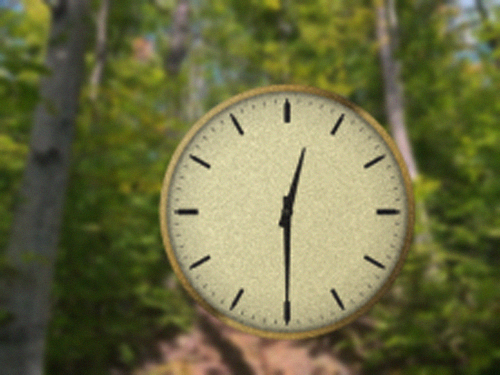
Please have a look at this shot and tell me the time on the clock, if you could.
12:30
